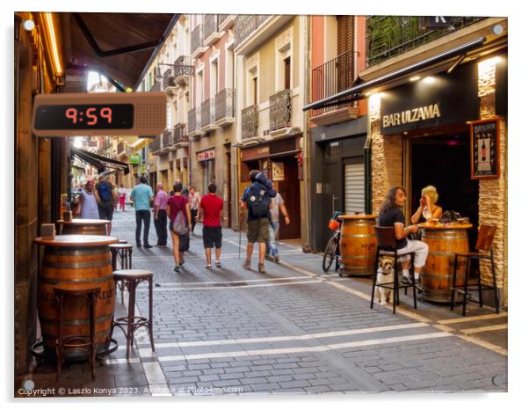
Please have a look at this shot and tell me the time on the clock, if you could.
9:59
